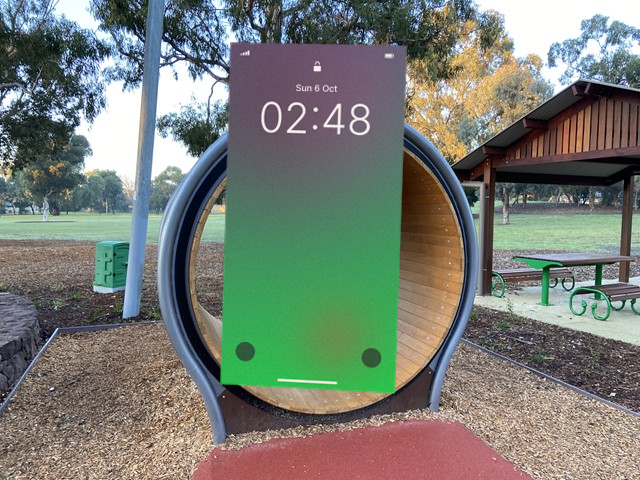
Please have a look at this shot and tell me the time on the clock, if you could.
2:48
